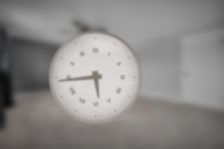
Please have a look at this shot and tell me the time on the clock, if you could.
5:44
